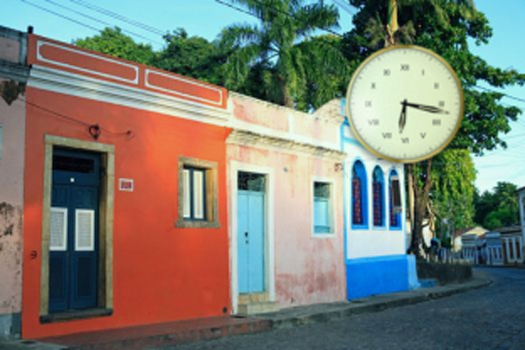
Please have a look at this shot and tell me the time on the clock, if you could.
6:17
